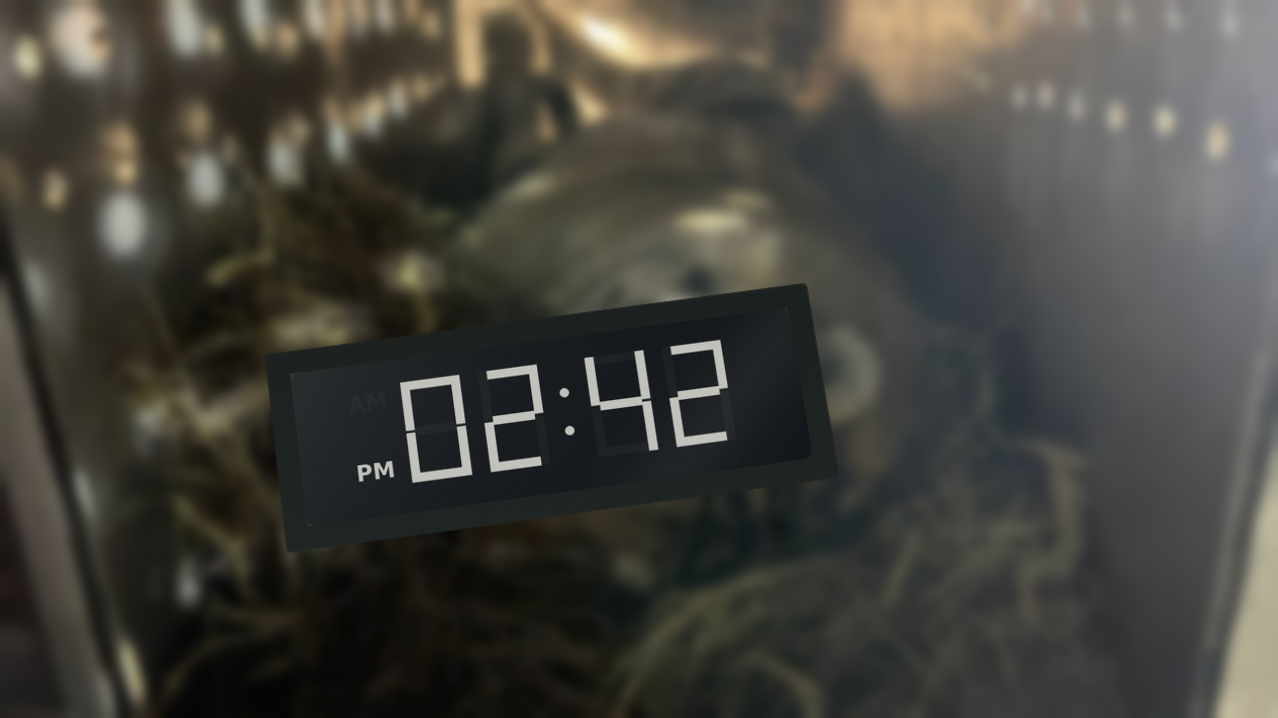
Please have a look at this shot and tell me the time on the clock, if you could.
2:42
